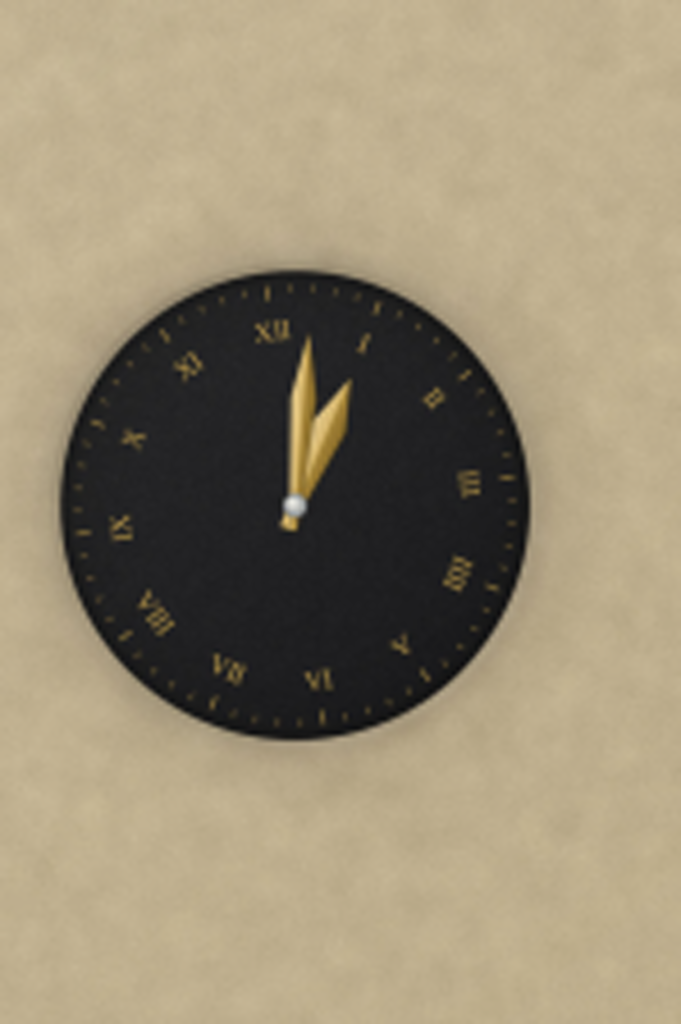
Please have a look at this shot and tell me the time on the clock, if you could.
1:02
